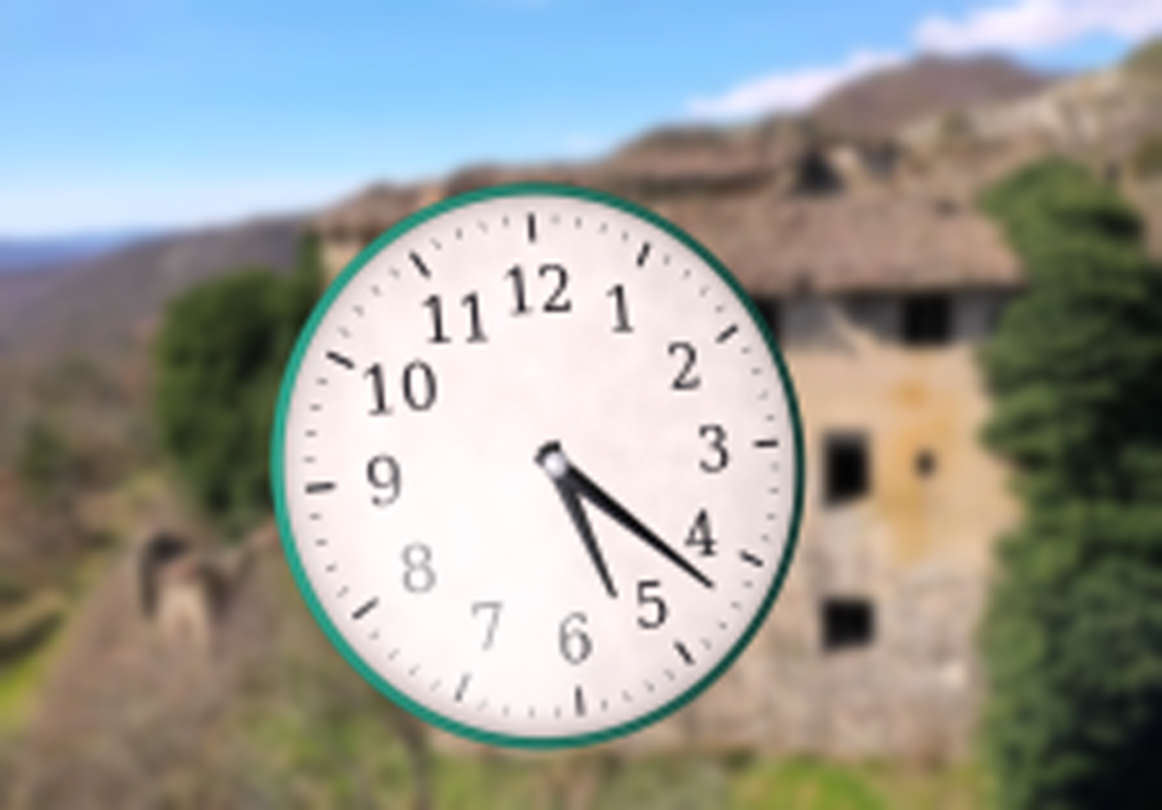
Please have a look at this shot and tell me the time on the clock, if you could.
5:22
